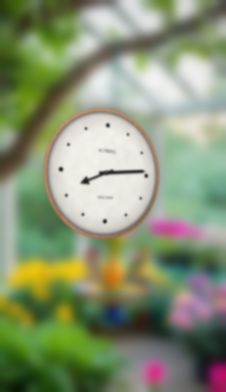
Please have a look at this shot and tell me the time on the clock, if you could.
8:14
